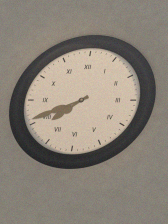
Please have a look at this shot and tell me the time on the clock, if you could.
7:41
